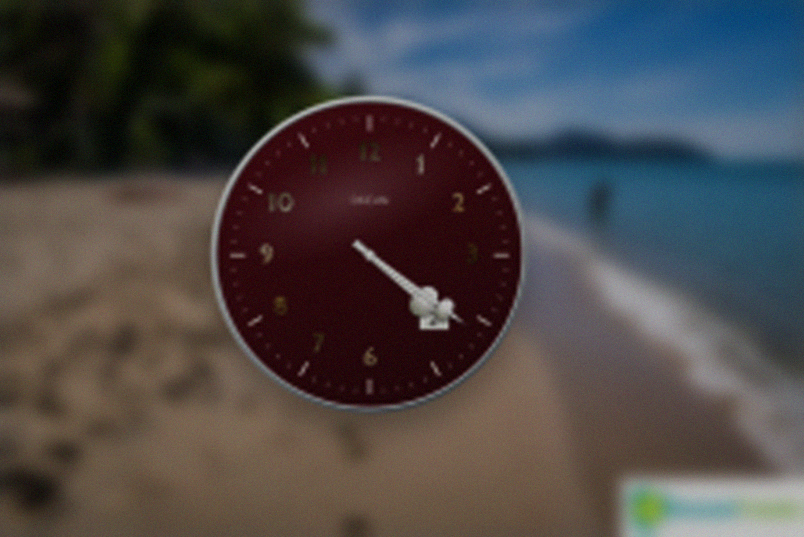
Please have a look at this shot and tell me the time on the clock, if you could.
4:21
